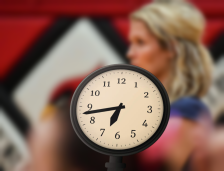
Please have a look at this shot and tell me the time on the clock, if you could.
6:43
